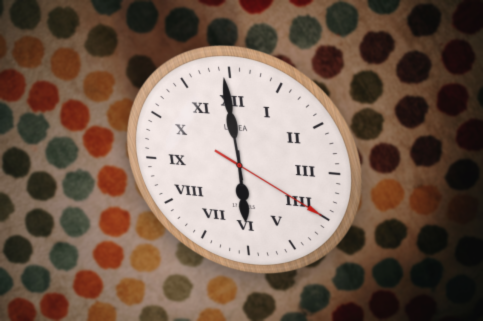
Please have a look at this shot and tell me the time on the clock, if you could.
5:59:20
